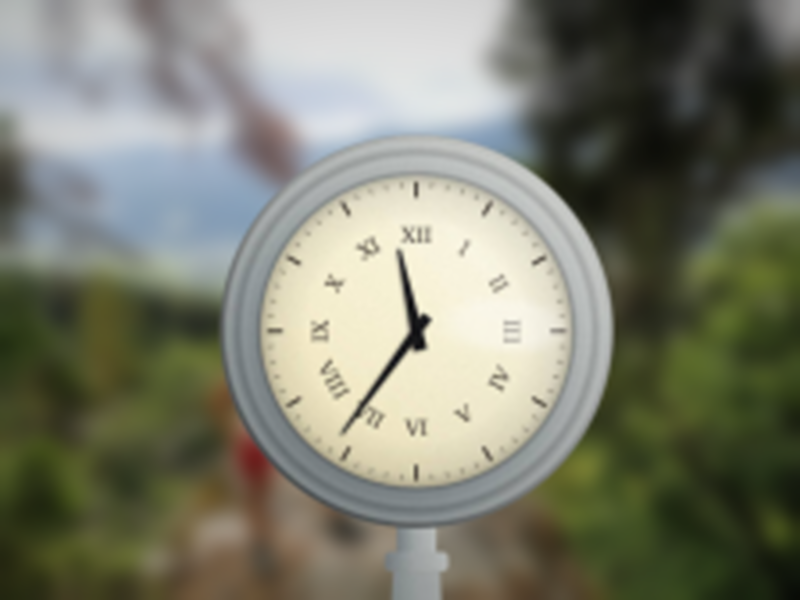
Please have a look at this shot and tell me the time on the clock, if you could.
11:36
